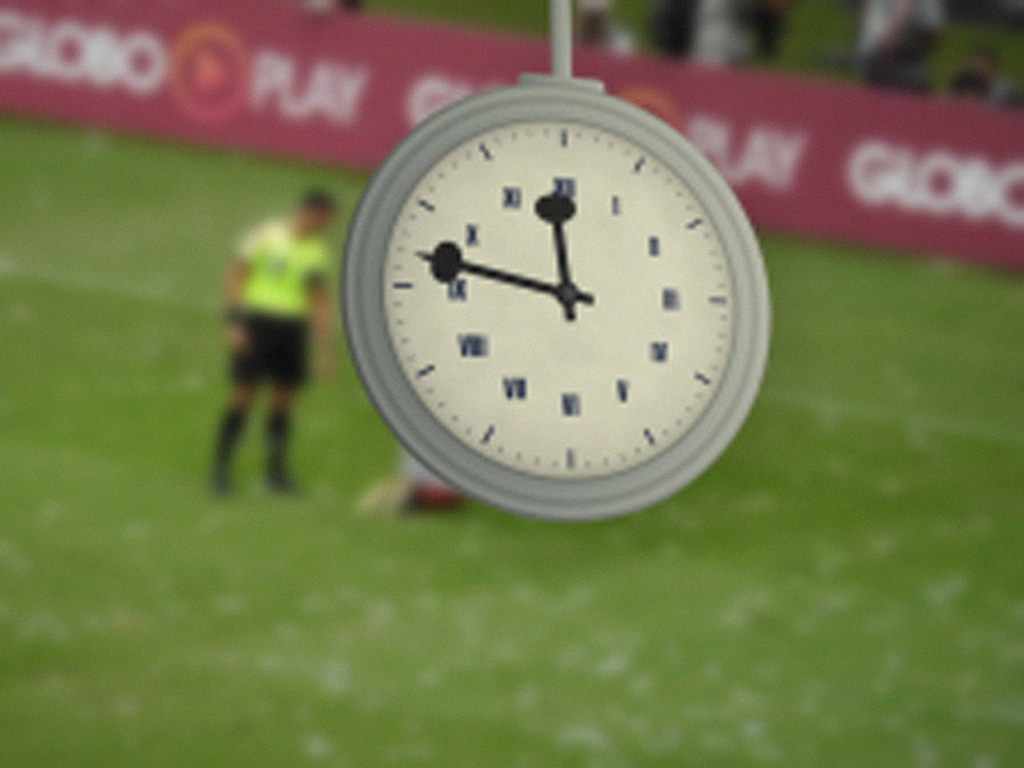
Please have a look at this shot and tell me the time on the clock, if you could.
11:47
